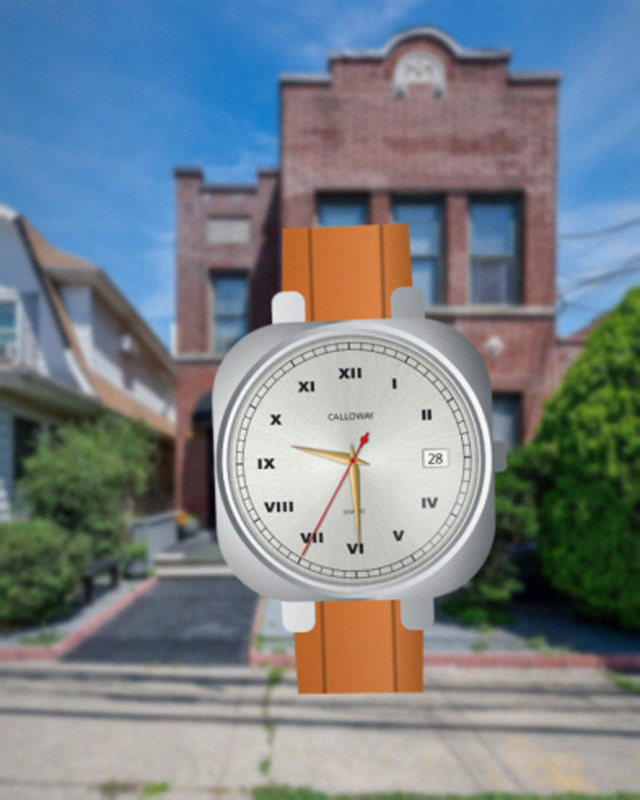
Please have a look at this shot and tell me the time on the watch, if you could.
9:29:35
